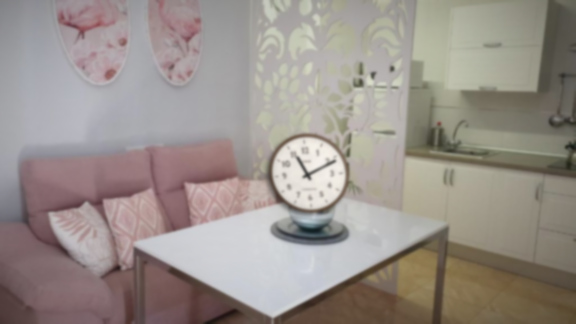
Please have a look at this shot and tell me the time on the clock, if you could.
11:11
